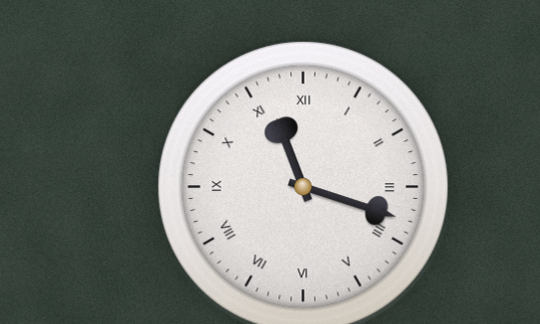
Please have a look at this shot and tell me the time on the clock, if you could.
11:18
